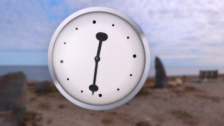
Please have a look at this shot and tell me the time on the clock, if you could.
12:32
